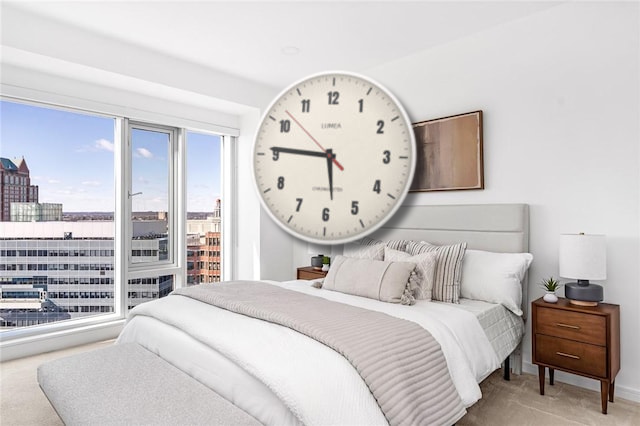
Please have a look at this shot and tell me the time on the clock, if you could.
5:45:52
